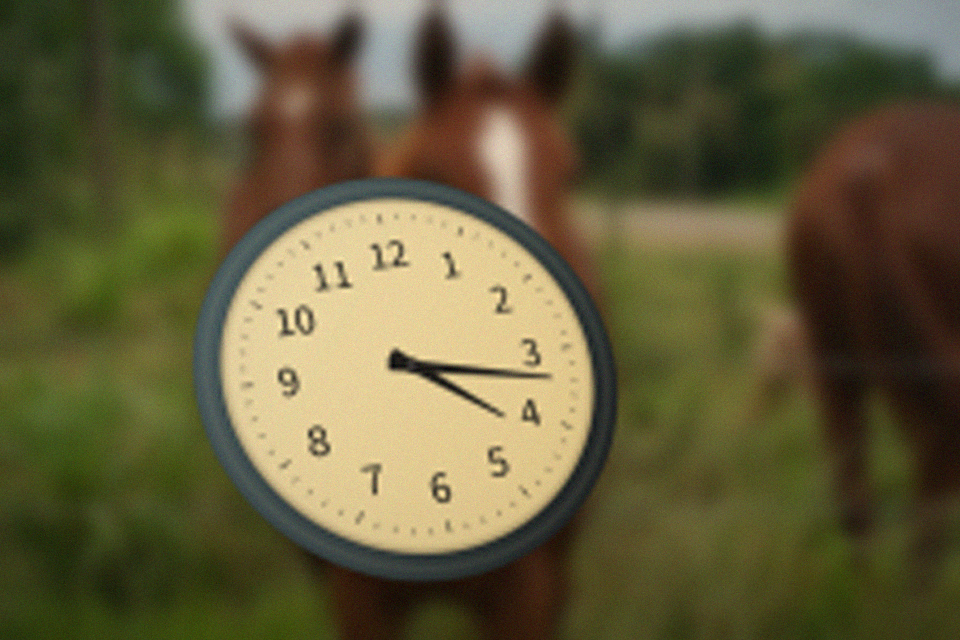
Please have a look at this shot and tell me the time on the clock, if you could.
4:17
